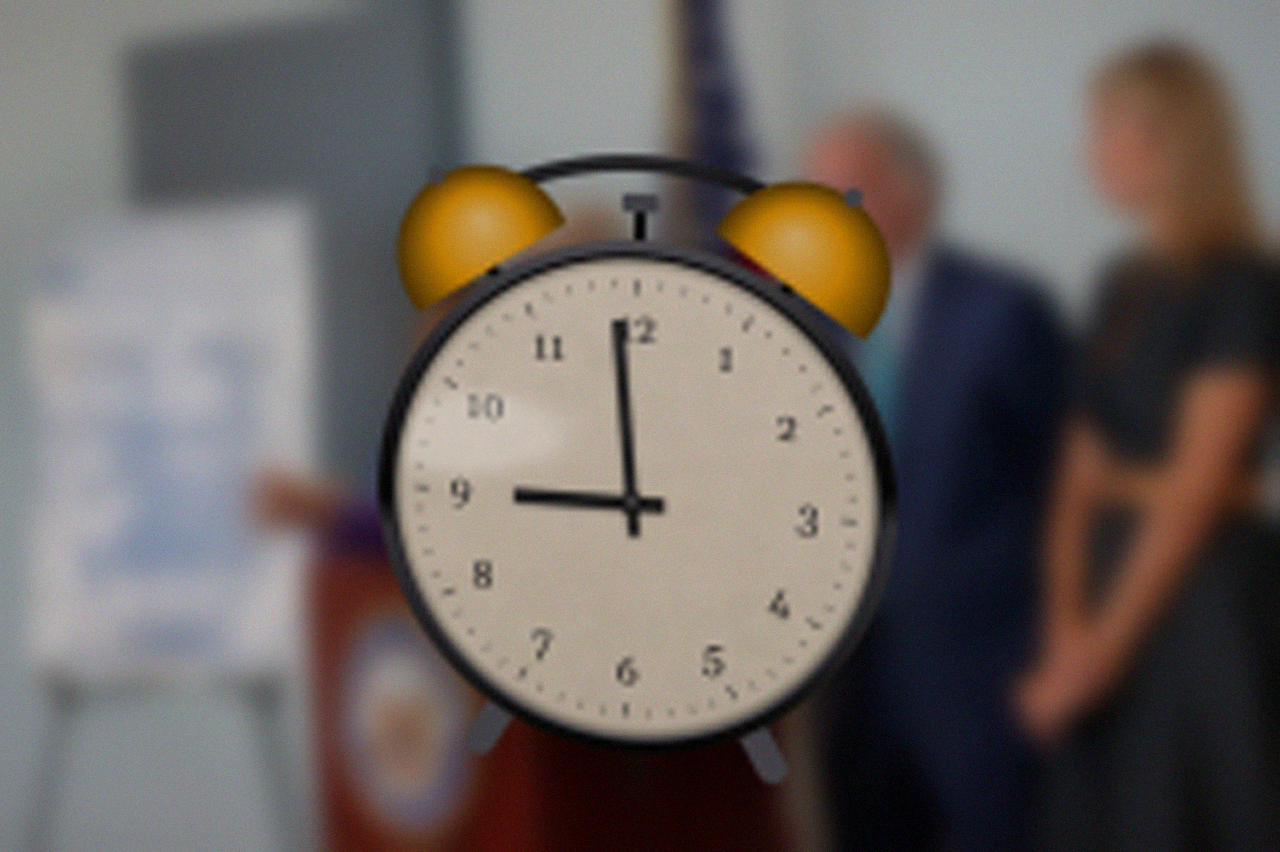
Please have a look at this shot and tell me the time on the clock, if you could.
8:59
